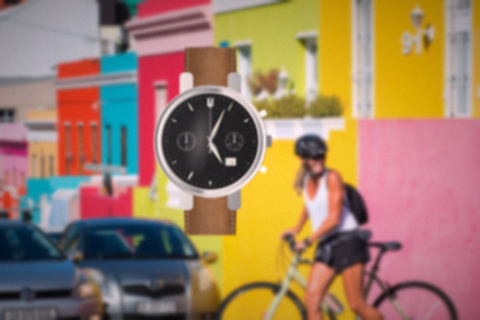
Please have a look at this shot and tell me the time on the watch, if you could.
5:04
